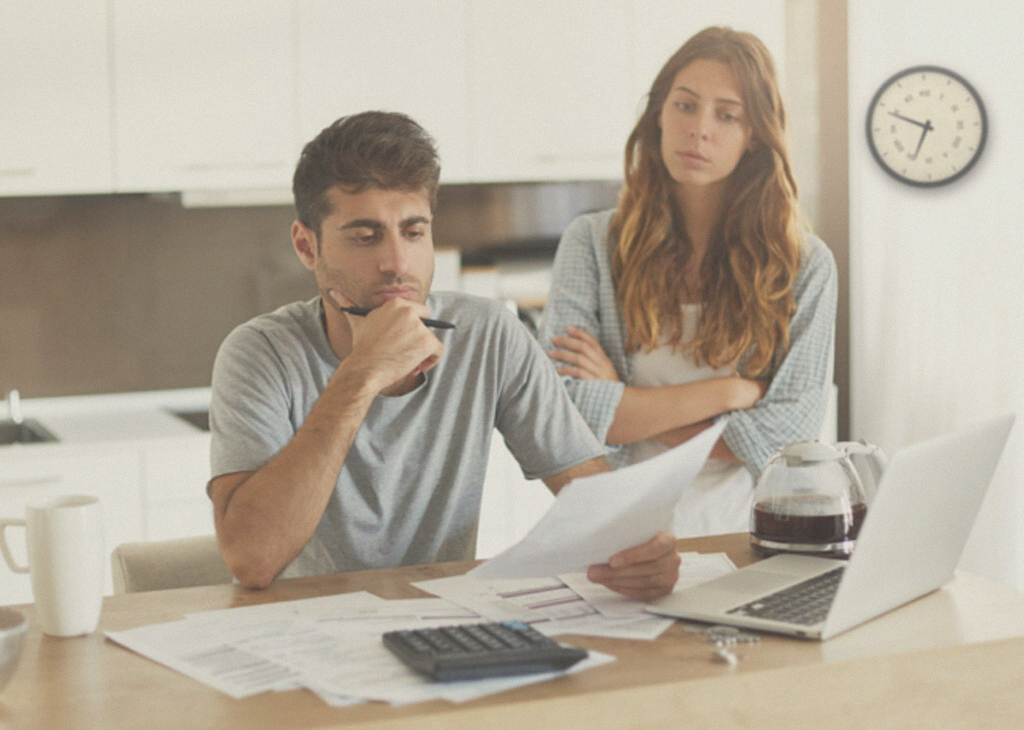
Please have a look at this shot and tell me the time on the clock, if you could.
6:49
